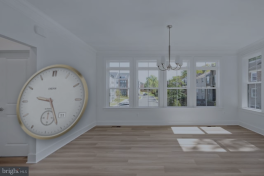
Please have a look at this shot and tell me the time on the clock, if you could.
9:26
